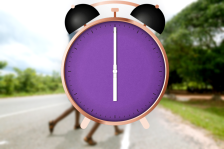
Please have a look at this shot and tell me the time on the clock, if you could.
6:00
